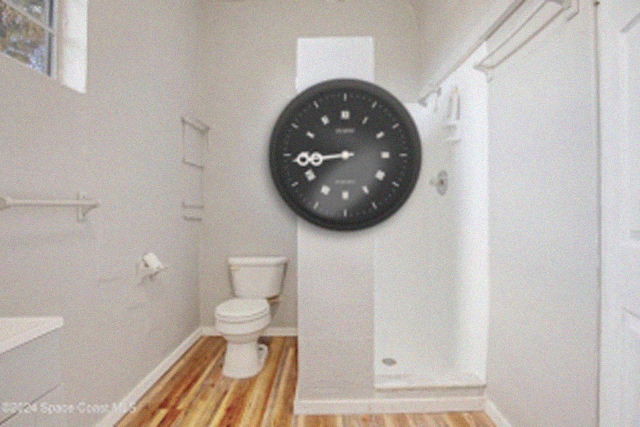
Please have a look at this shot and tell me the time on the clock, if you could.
8:44
